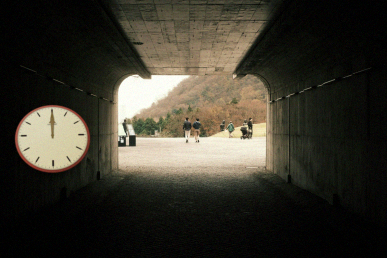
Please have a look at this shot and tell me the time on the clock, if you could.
12:00
